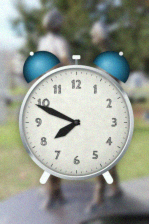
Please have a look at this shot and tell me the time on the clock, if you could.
7:49
